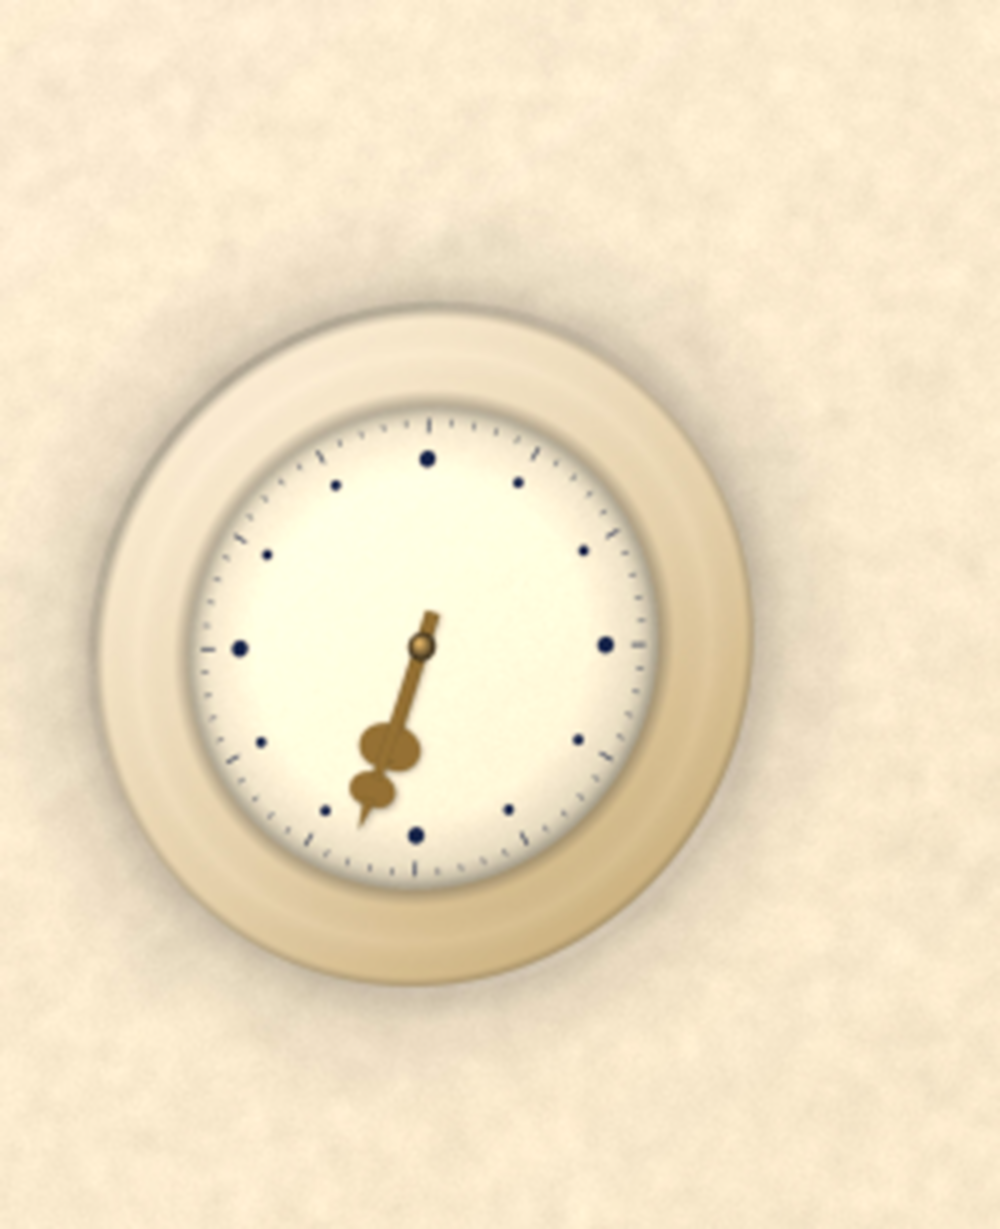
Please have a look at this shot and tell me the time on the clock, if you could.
6:33
